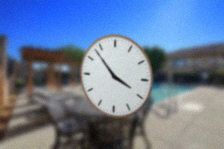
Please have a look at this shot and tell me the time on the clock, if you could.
3:53
